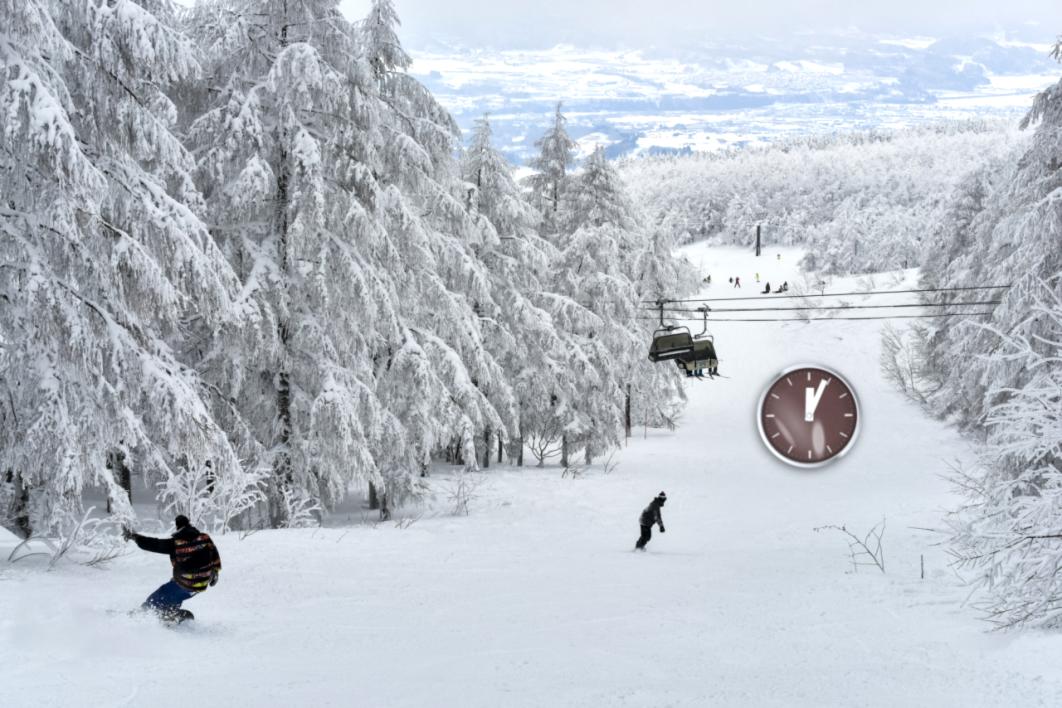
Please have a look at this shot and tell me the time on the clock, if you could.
12:04
